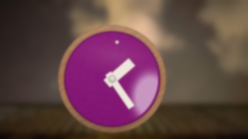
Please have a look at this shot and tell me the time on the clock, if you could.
1:23
